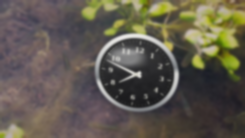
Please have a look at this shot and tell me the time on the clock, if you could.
7:48
